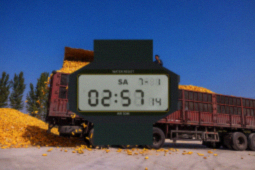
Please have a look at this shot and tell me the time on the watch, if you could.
2:57
